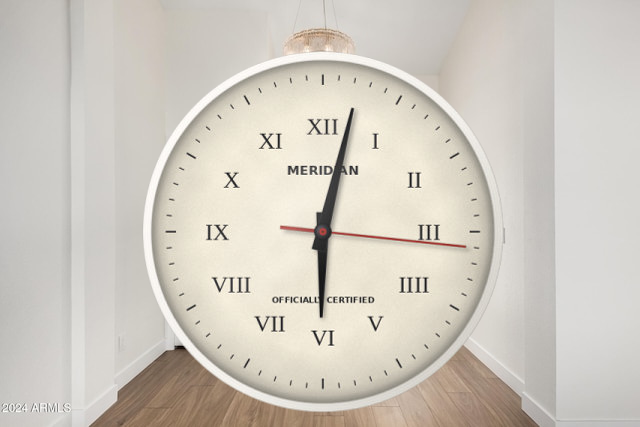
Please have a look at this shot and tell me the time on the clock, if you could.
6:02:16
